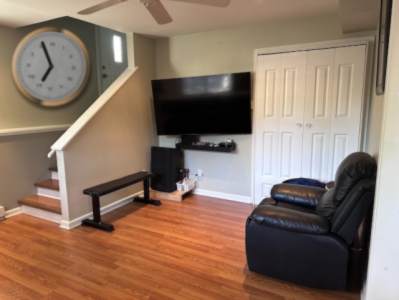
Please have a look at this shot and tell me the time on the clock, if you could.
6:56
